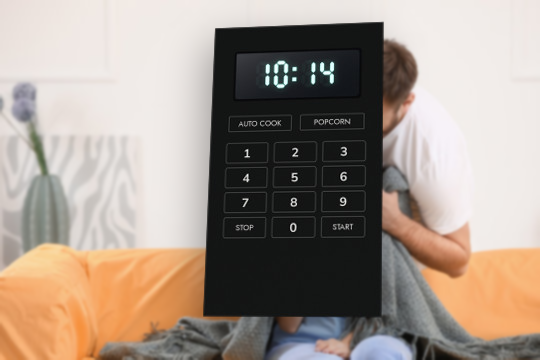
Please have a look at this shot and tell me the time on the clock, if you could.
10:14
